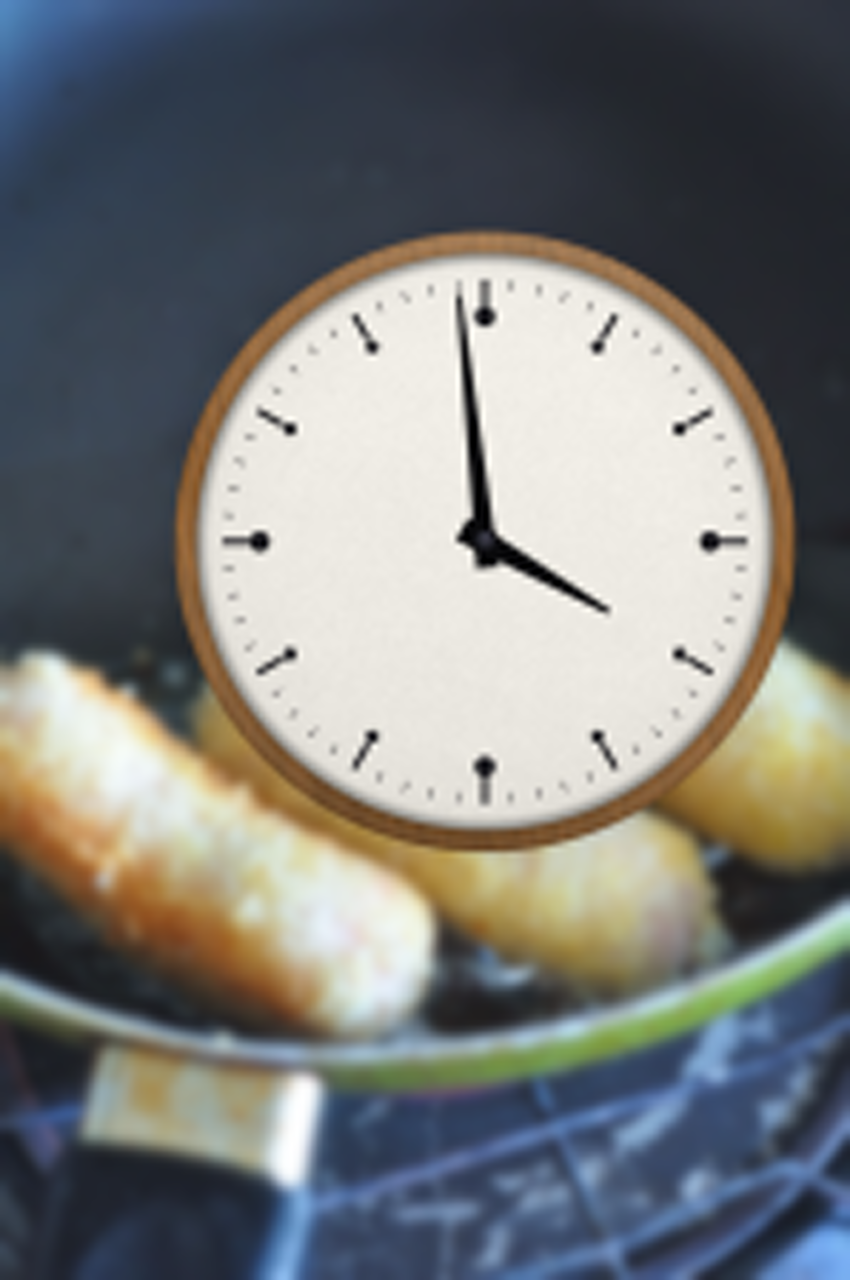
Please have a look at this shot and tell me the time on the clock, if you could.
3:59
